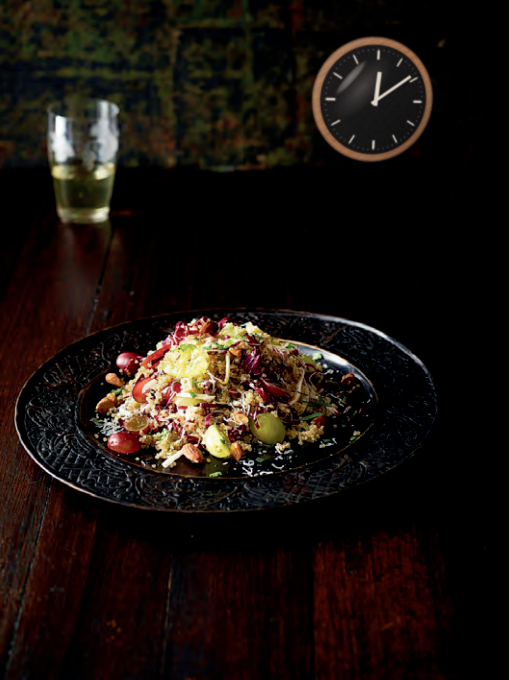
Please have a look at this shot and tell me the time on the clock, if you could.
12:09
